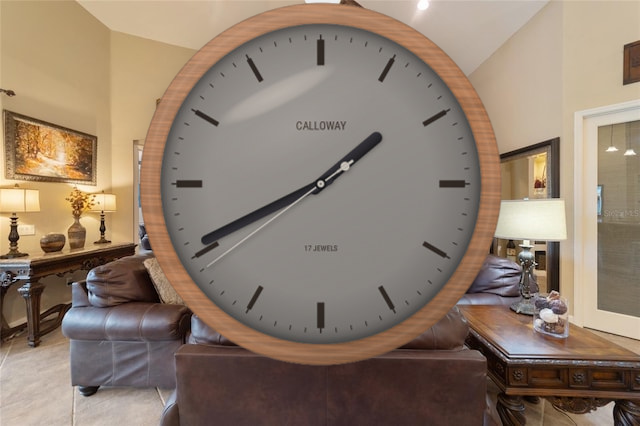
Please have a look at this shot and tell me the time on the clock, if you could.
1:40:39
